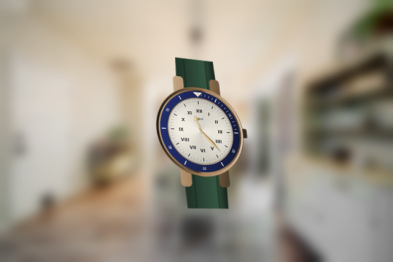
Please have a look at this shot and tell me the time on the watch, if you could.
11:23
